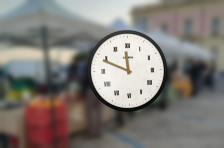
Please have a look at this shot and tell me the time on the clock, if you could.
11:49
